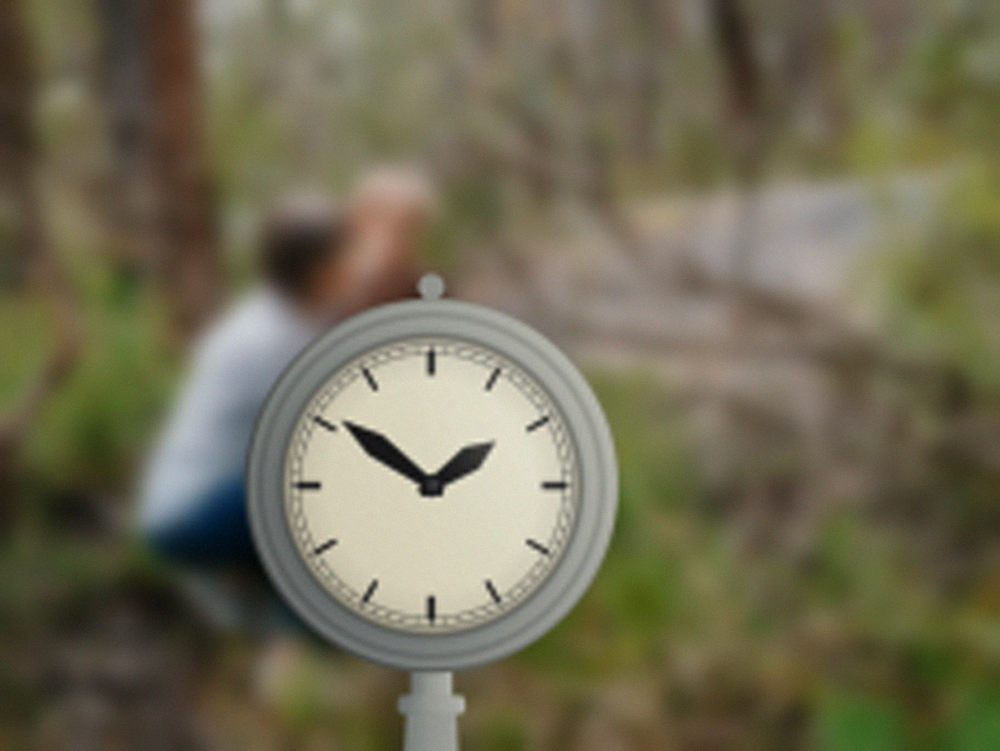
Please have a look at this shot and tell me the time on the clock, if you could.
1:51
